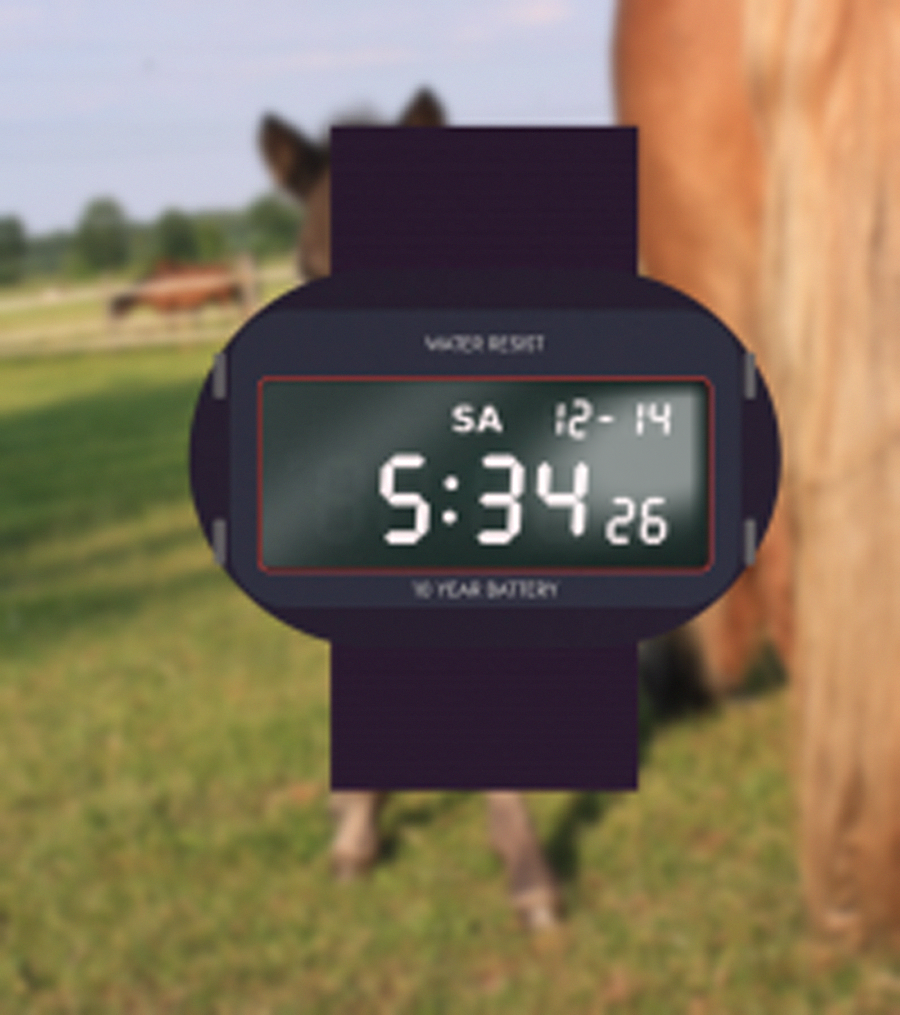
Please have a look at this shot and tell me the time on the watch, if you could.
5:34:26
